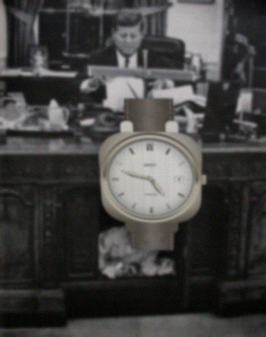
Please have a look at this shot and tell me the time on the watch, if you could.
4:48
